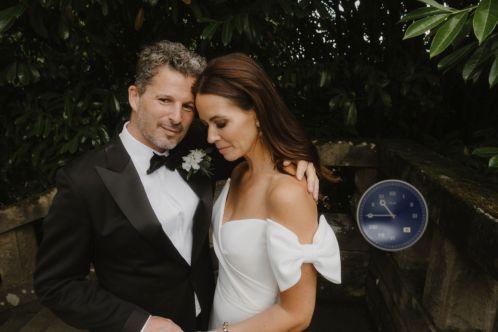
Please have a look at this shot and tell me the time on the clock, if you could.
10:45
